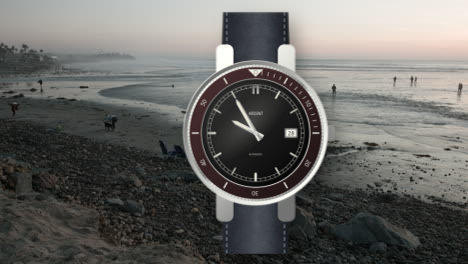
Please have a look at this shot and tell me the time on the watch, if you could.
9:55
